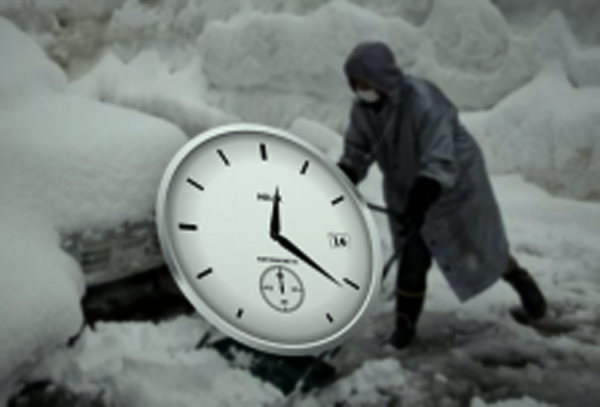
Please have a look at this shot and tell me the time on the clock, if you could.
12:21
